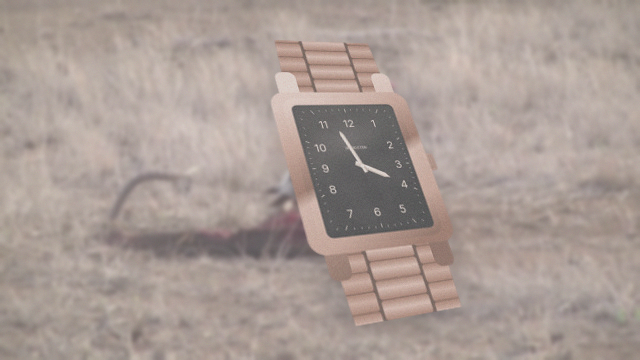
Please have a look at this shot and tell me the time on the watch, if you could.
3:57
